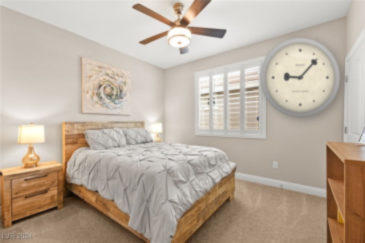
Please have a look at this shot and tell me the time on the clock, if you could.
9:07
